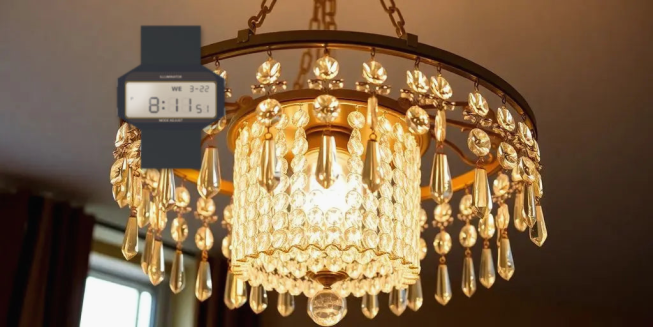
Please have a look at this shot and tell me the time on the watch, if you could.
8:11
